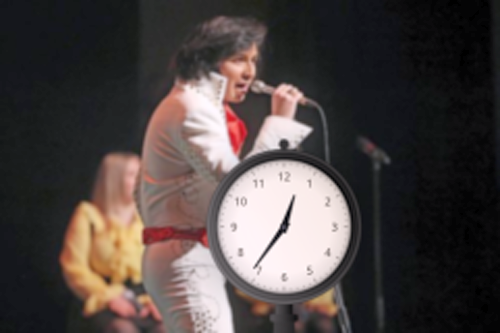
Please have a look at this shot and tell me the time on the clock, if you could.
12:36
